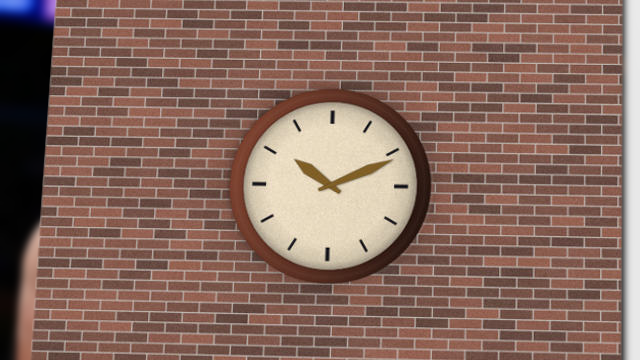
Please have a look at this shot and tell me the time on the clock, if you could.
10:11
